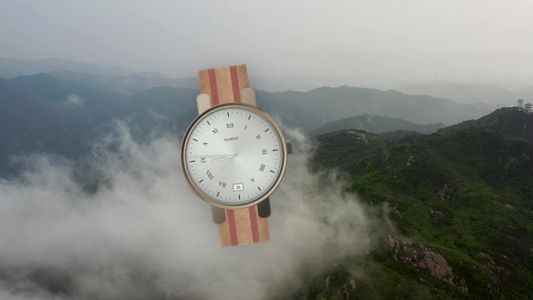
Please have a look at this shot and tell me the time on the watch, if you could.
8:46
